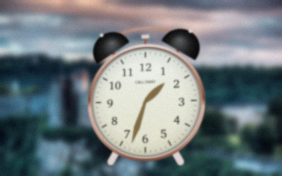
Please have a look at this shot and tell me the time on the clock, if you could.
1:33
